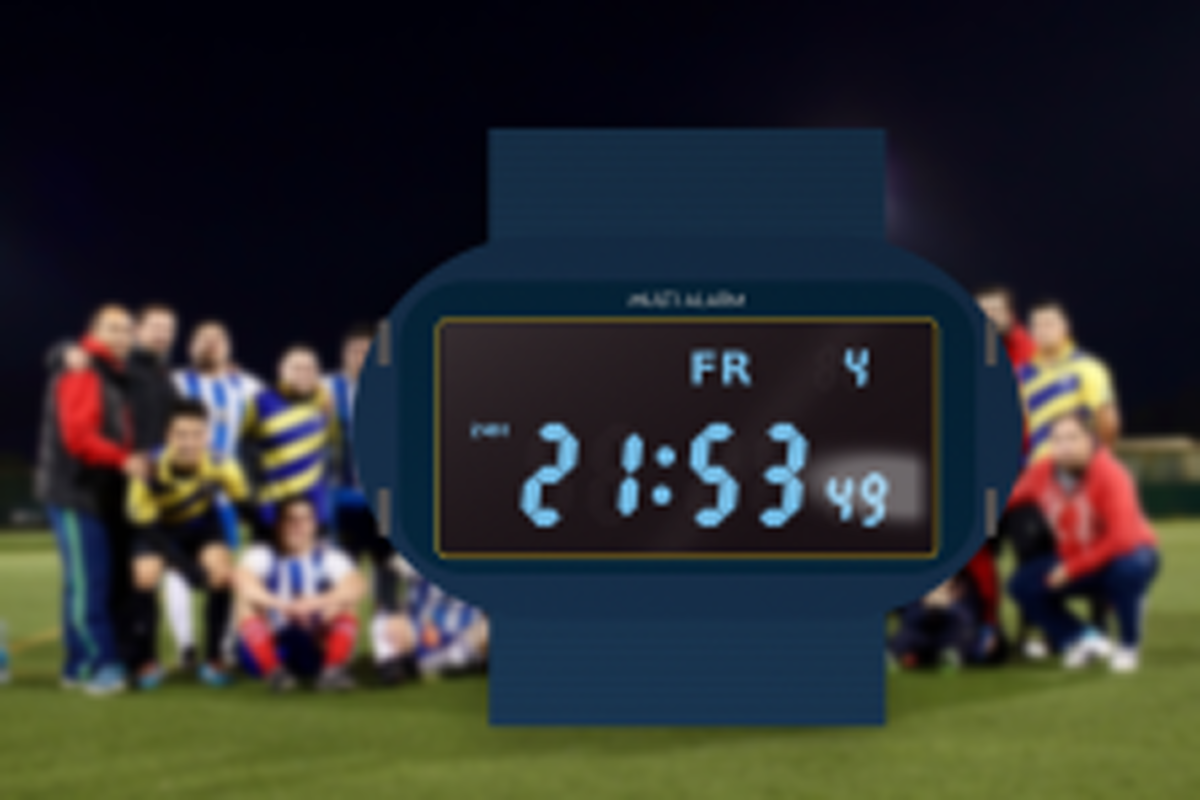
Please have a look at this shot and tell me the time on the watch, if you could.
21:53:49
